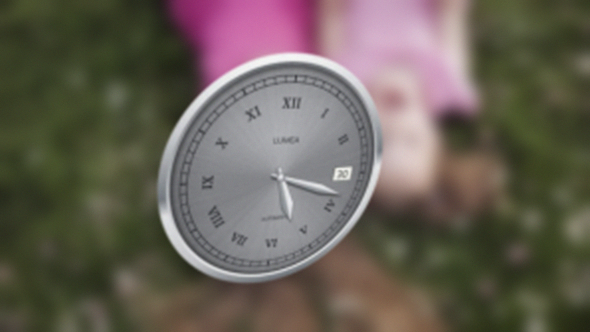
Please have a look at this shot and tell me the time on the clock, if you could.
5:18
